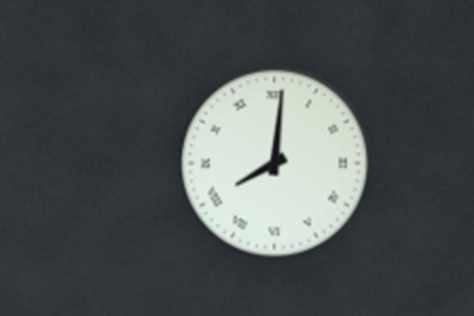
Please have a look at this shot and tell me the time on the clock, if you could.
8:01
